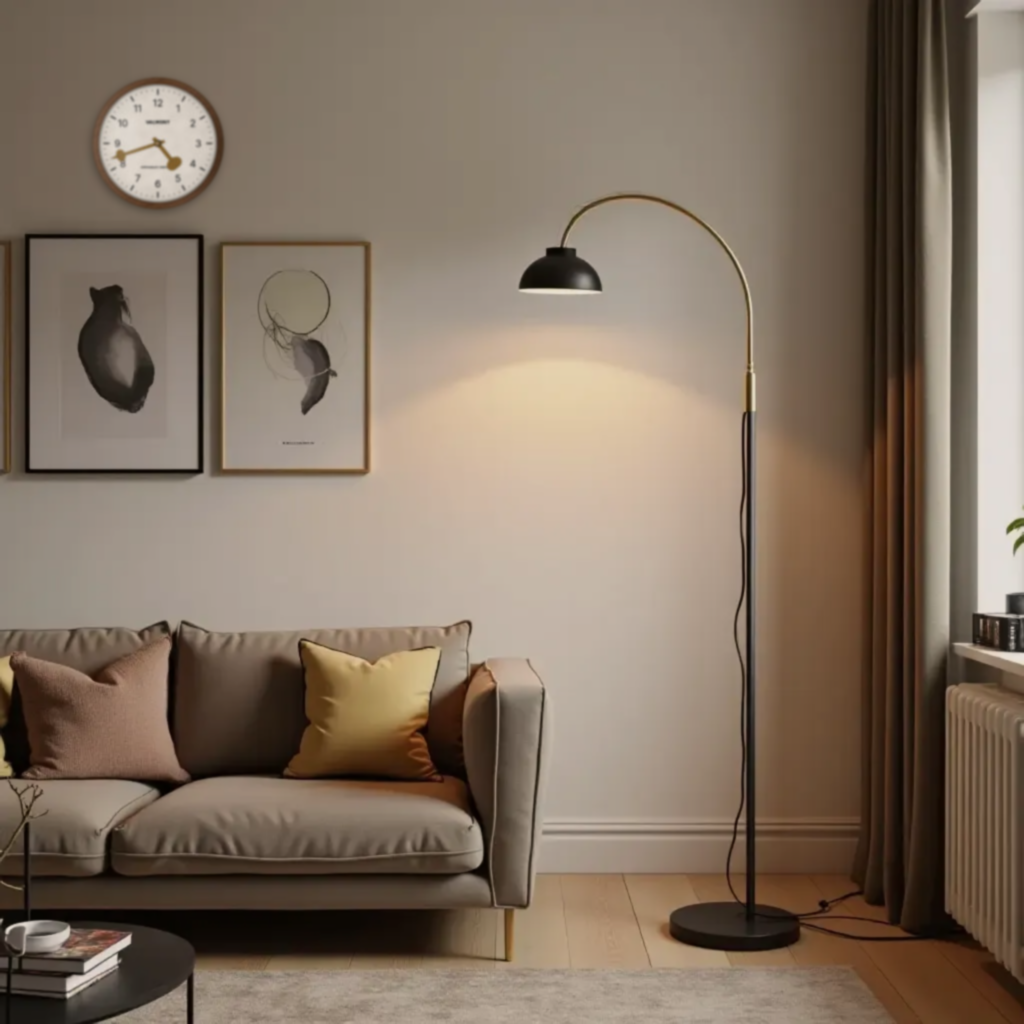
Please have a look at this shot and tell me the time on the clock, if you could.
4:42
